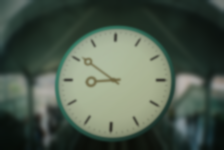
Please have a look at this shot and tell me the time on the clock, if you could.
8:51
